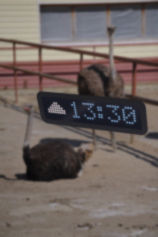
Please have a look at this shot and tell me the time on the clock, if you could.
13:30
